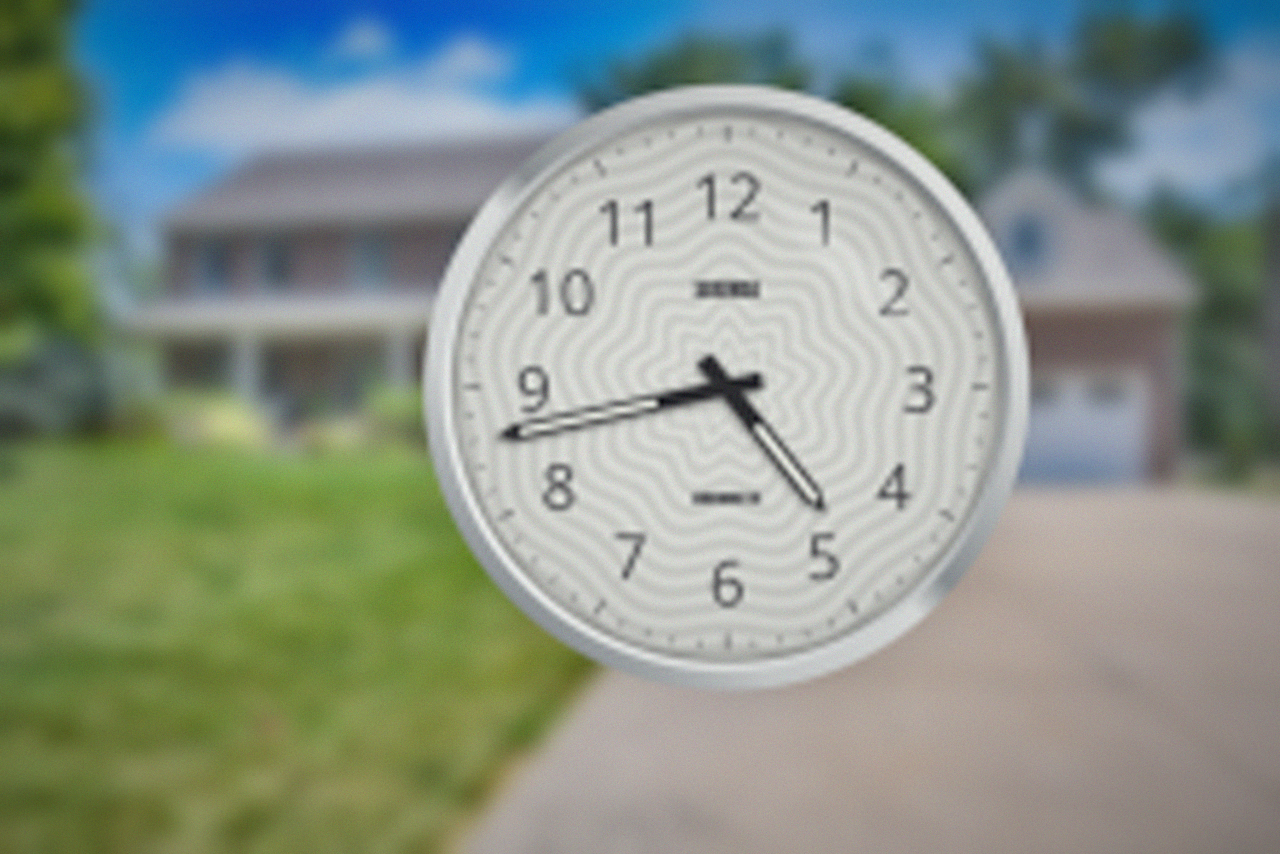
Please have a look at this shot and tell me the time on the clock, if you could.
4:43
